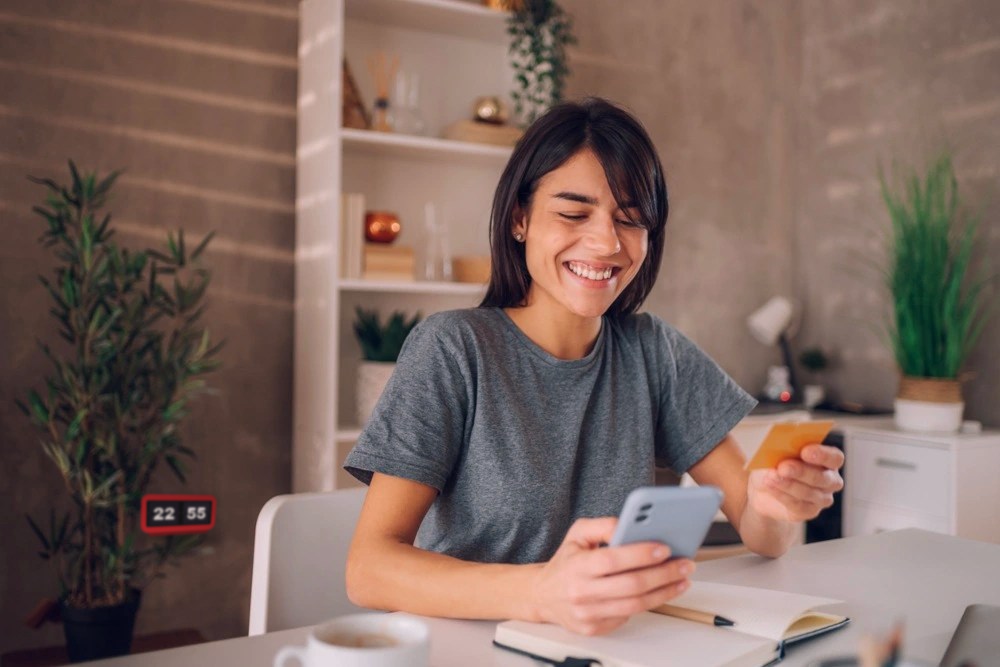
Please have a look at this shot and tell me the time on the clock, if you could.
22:55
